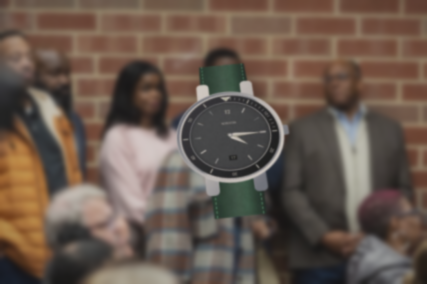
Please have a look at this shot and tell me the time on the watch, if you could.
4:15
